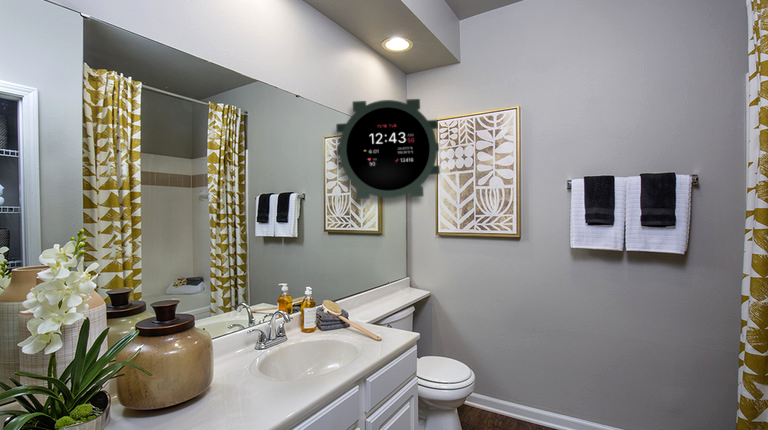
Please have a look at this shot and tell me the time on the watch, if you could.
12:43
